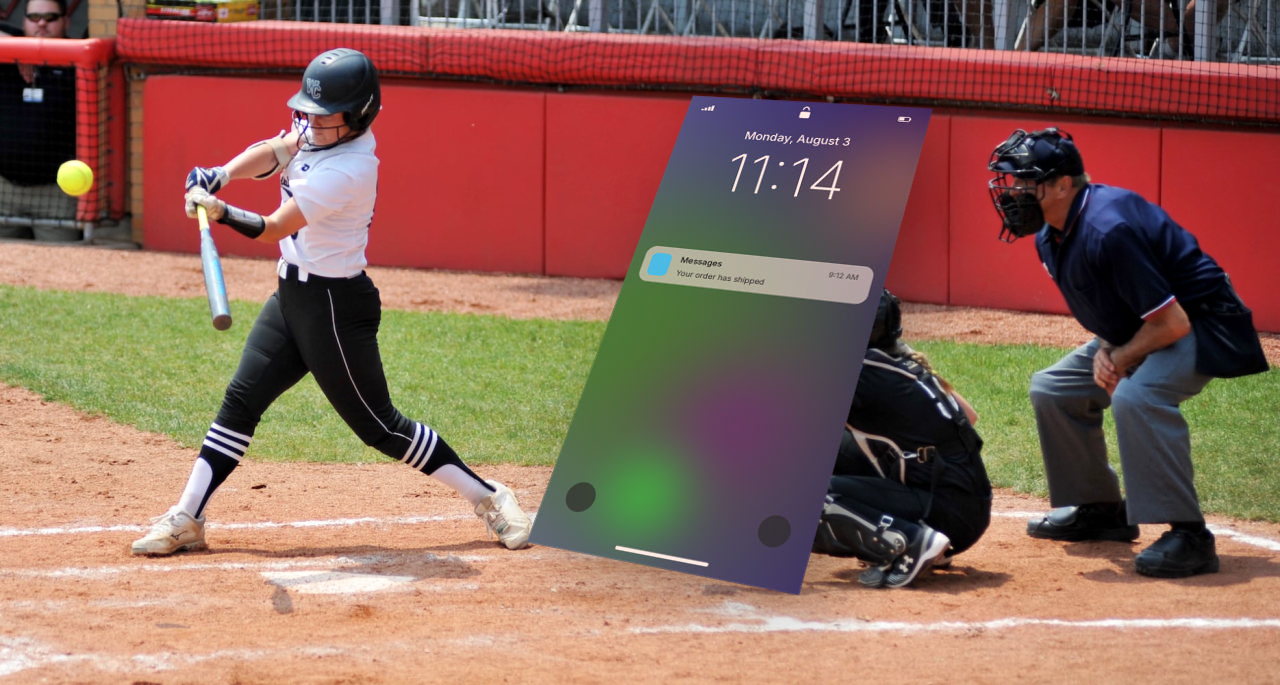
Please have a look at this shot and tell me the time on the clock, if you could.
11:14
